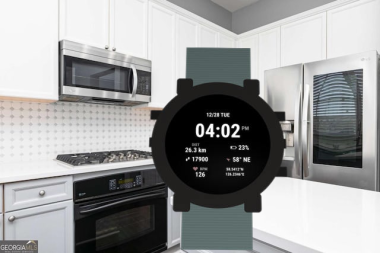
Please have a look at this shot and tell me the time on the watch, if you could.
4:02
